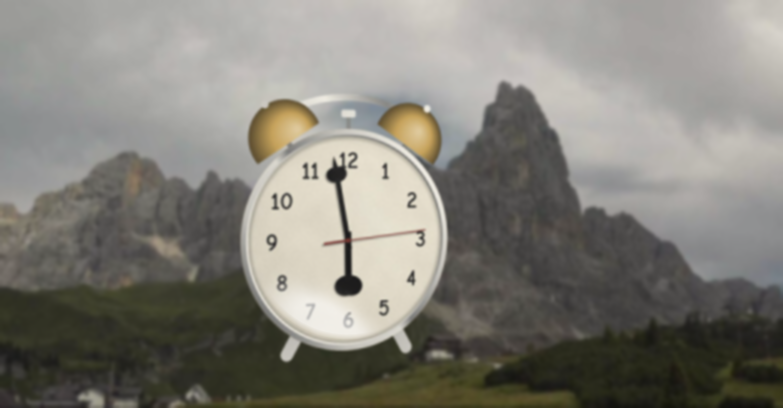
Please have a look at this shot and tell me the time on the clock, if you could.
5:58:14
